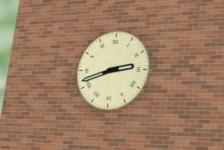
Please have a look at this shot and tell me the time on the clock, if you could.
2:42
